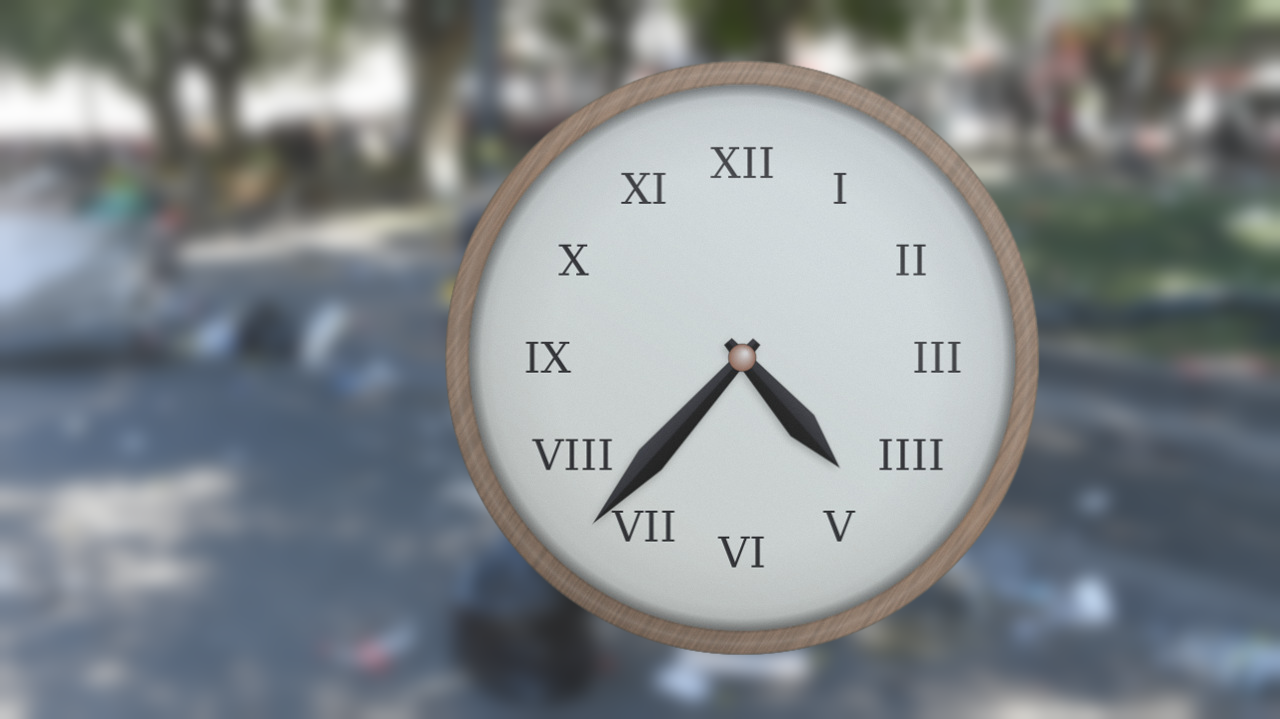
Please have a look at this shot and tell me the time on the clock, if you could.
4:37
